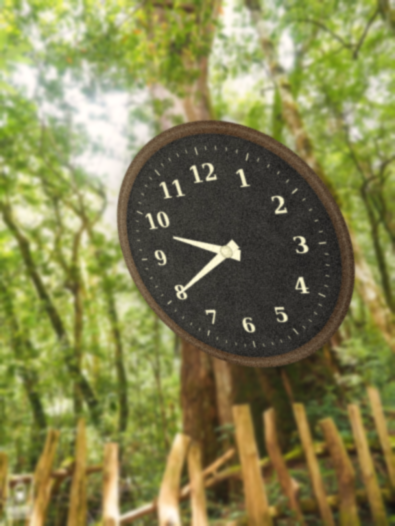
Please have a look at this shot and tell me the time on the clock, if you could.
9:40
